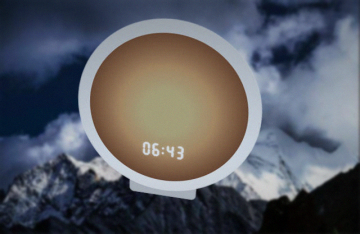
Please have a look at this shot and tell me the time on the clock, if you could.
6:43
